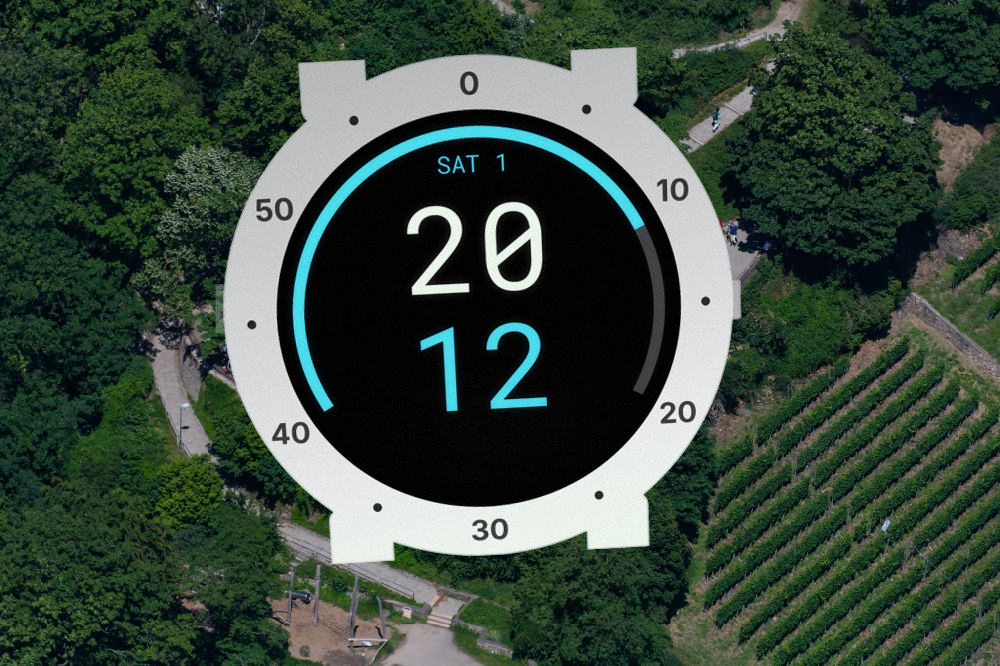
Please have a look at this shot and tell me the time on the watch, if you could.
20:12
